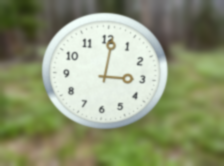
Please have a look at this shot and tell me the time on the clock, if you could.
3:01
